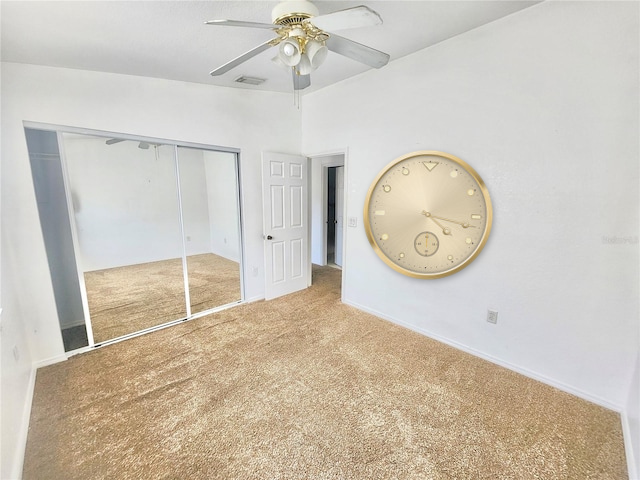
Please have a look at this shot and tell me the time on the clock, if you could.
4:17
